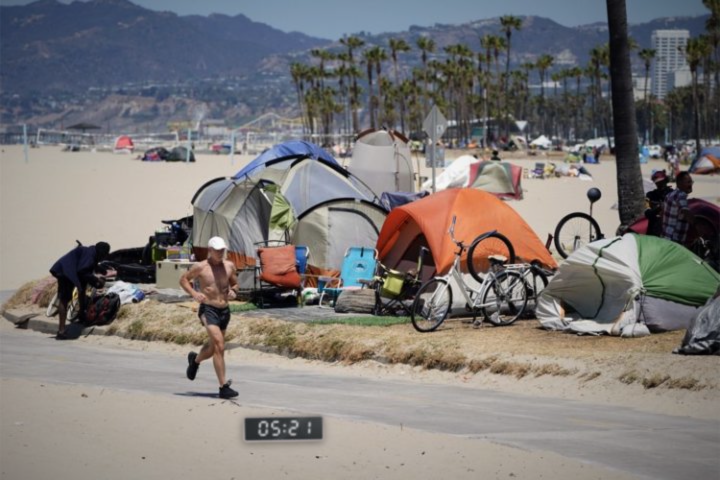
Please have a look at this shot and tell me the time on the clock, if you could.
5:21
